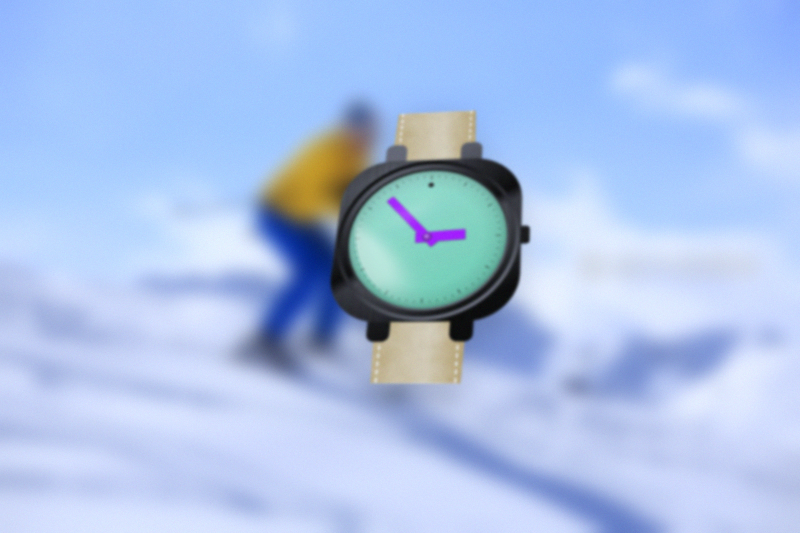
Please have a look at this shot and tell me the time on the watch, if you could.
2:53
